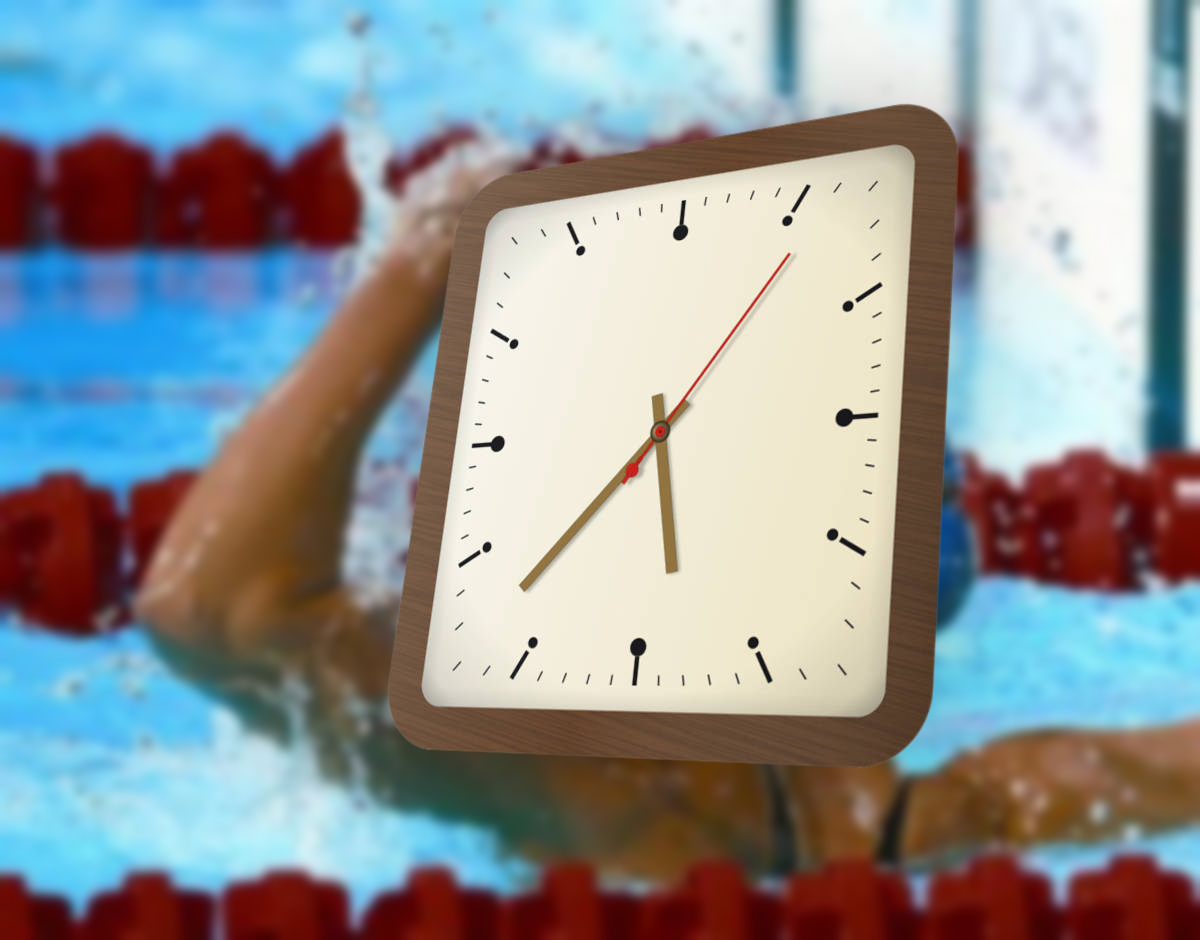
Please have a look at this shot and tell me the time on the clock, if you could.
5:37:06
